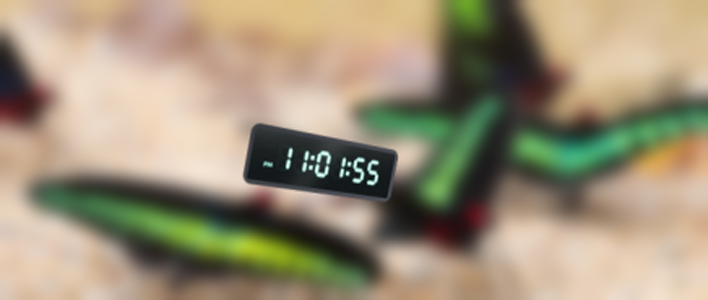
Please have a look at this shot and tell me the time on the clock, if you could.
11:01:55
